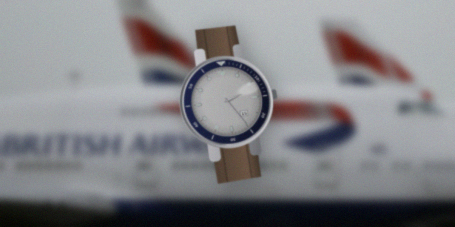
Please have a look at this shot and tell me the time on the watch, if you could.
2:25
